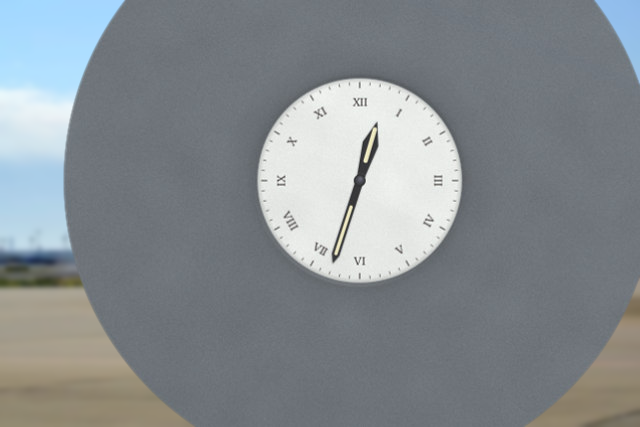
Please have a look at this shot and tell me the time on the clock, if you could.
12:33
